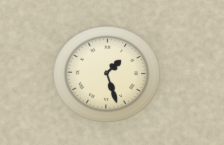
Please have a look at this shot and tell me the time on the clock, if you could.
1:27
